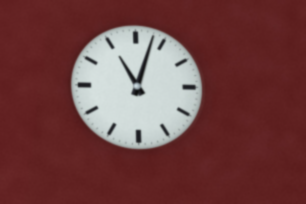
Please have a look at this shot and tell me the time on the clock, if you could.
11:03
